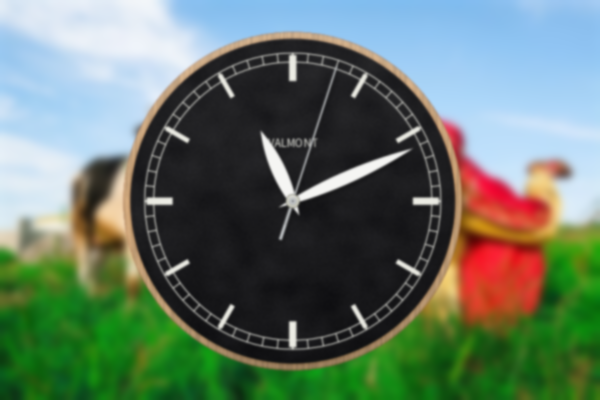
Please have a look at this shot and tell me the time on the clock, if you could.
11:11:03
